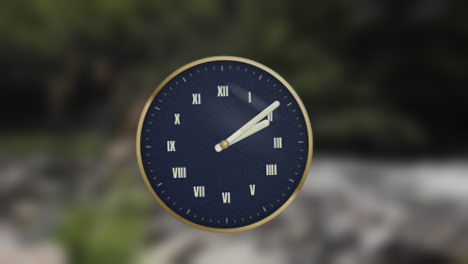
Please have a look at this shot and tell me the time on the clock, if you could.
2:09
